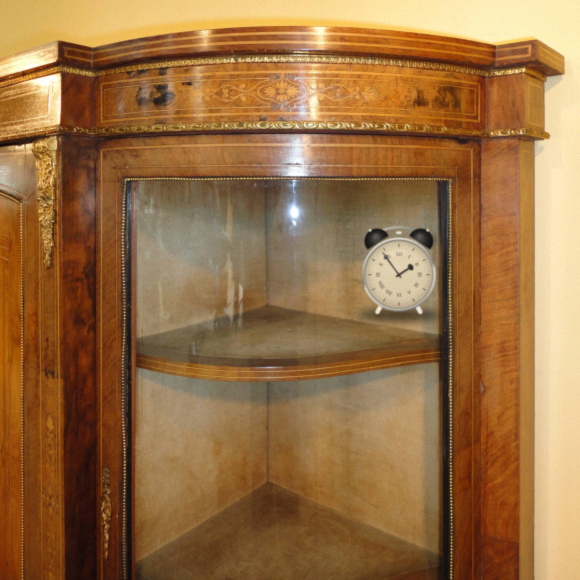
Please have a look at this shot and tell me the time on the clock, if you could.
1:54
